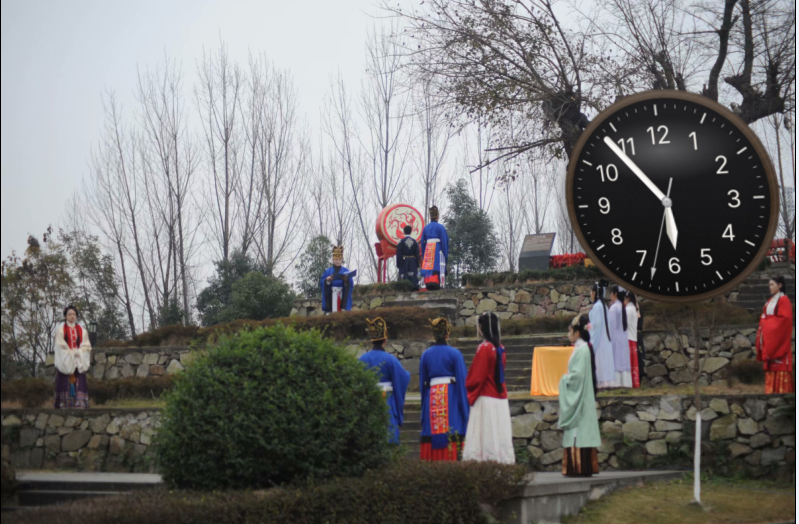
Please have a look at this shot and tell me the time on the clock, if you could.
5:53:33
